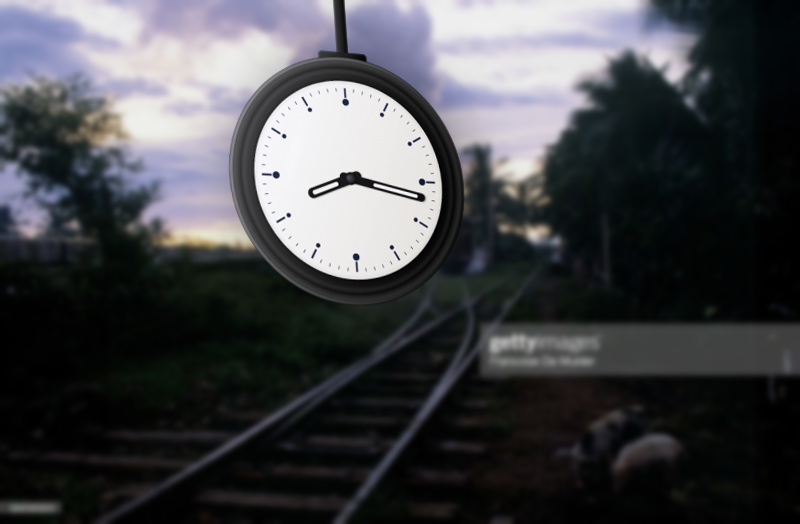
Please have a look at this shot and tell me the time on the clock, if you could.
8:17
